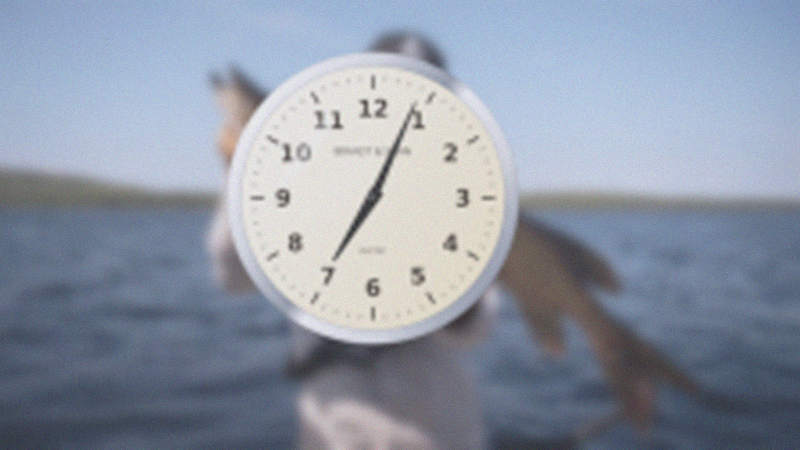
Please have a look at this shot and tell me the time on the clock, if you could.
7:04
